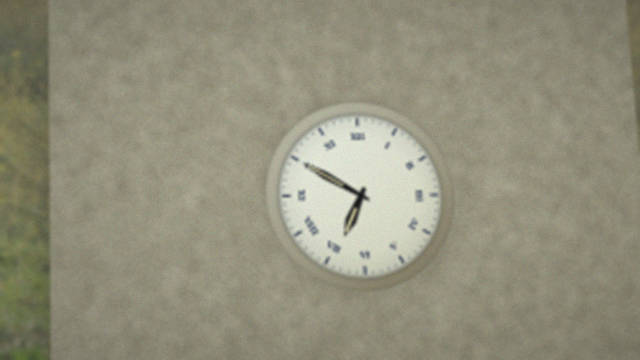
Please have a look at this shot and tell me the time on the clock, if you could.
6:50
